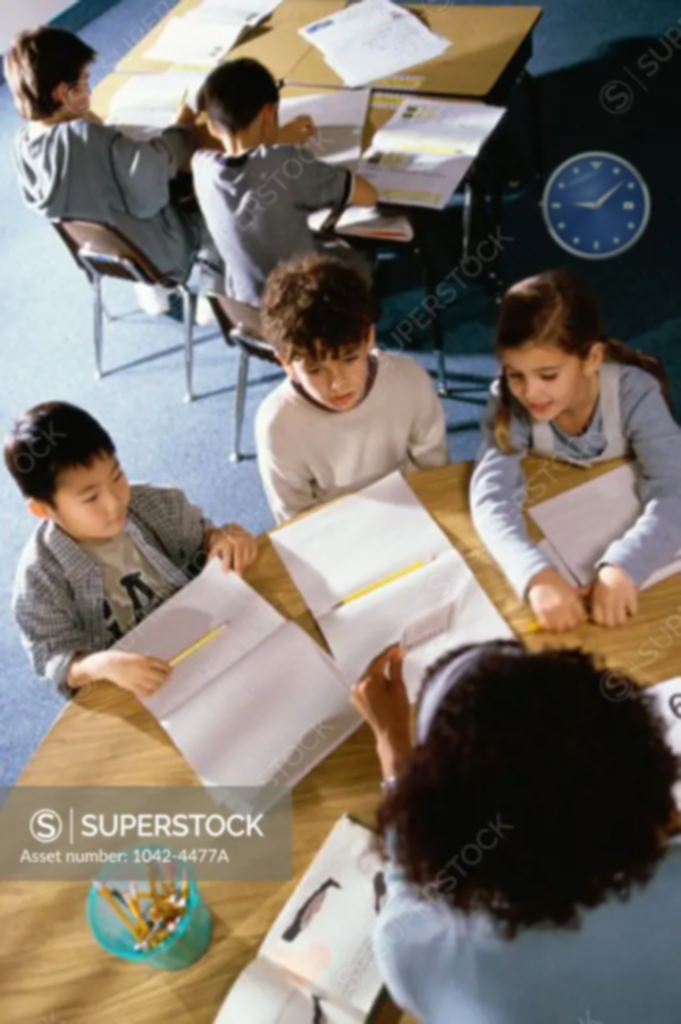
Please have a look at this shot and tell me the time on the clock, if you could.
9:08
